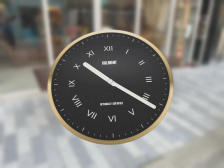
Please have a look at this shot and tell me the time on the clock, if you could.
10:21
